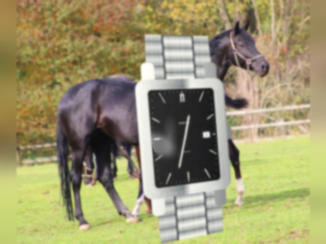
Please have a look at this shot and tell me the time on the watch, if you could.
12:33
